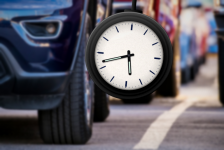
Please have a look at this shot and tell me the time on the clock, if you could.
5:42
